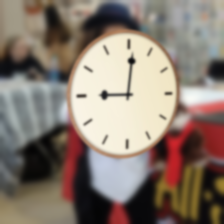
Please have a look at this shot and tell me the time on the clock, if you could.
9:01
